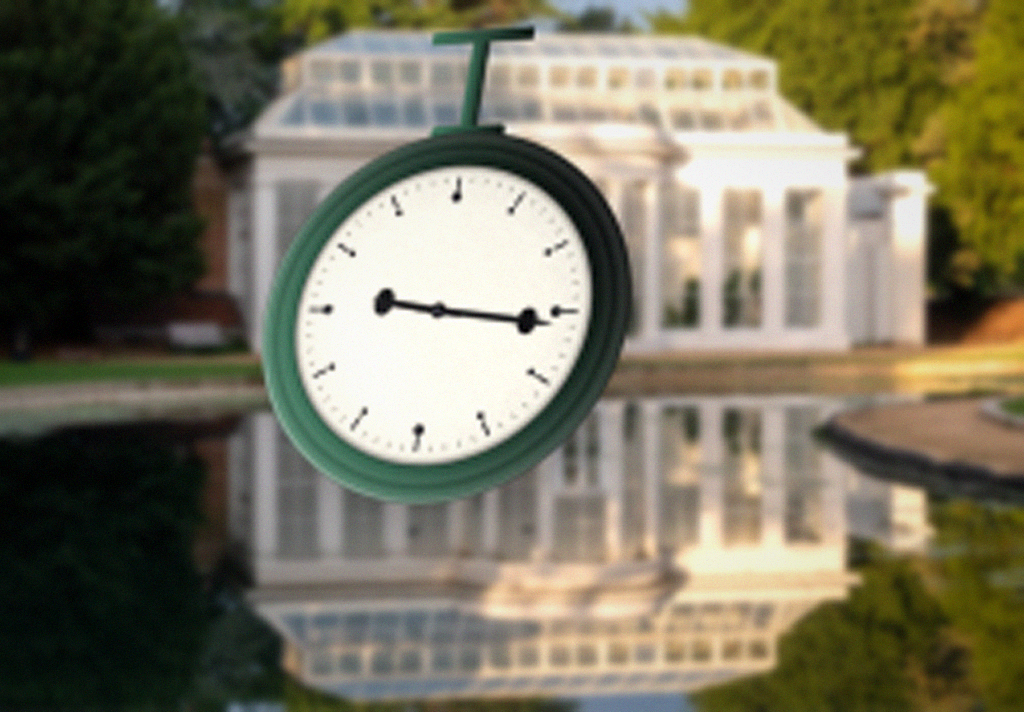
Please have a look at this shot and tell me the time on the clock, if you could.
9:16
